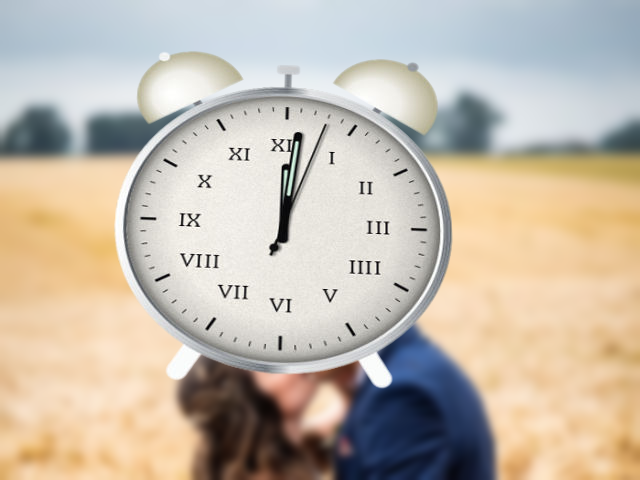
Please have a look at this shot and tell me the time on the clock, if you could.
12:01:03
